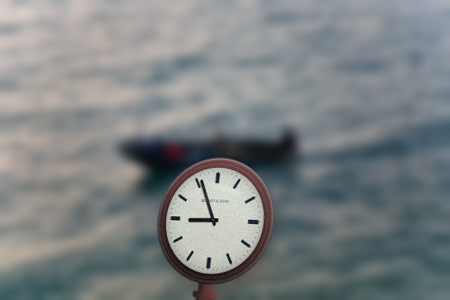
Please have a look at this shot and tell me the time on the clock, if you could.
8:56
